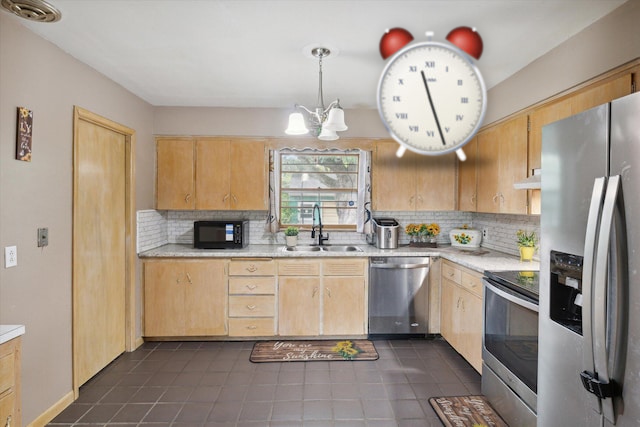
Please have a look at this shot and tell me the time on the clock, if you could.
11:27
